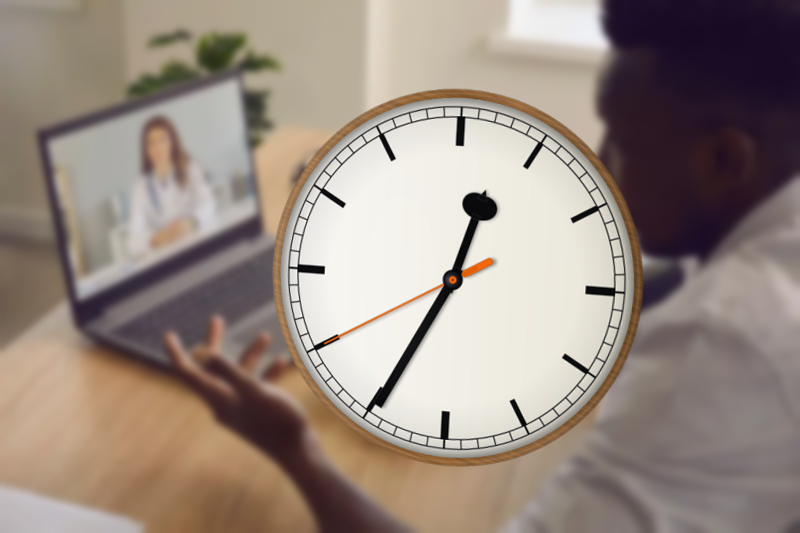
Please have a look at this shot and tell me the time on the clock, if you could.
12:34:40
